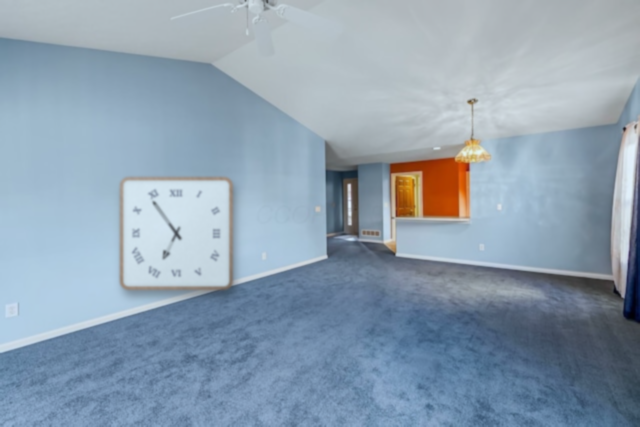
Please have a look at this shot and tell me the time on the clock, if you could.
6:54
